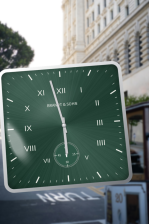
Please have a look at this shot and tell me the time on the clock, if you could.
5:58
